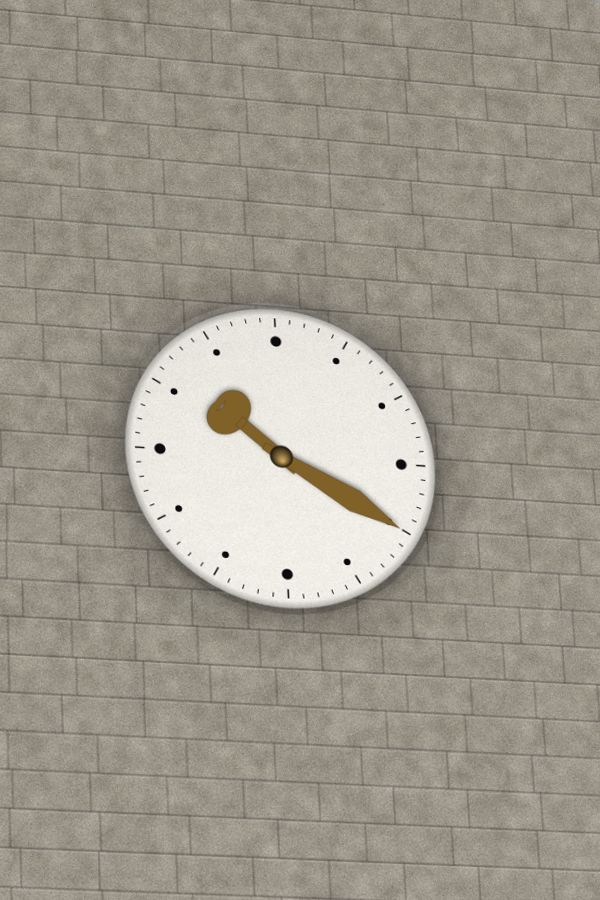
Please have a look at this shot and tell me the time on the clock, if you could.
10:20
